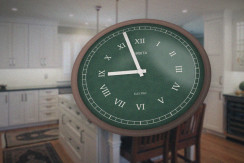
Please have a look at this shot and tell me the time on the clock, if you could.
8:57
